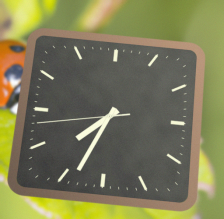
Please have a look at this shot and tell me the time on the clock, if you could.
7:33:43
